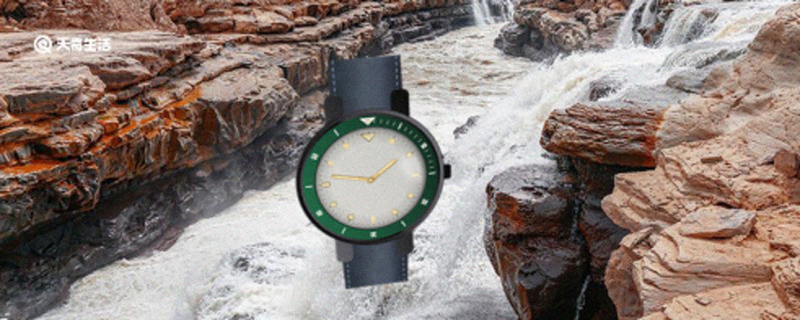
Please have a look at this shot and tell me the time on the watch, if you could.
1:47
